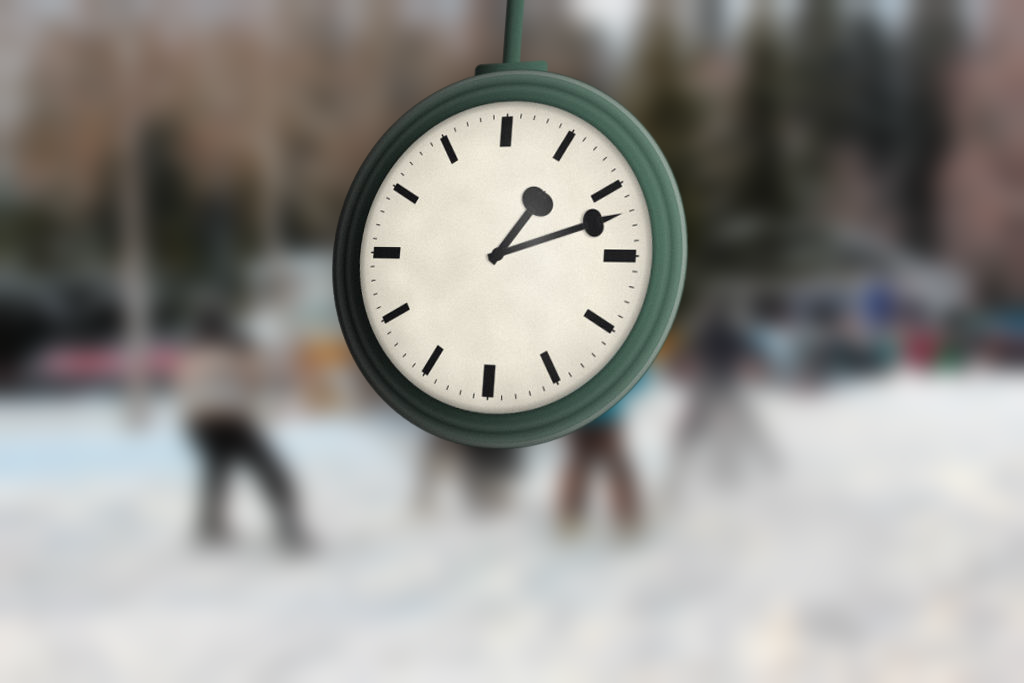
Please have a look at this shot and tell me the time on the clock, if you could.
1:12
